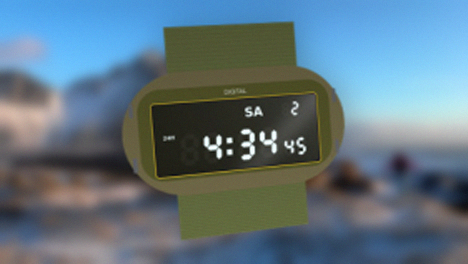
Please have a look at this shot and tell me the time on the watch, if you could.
4:34:45
